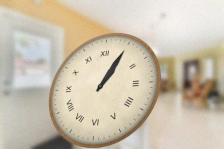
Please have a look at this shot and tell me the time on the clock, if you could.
1:05
